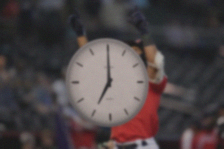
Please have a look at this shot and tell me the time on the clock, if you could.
7:00
